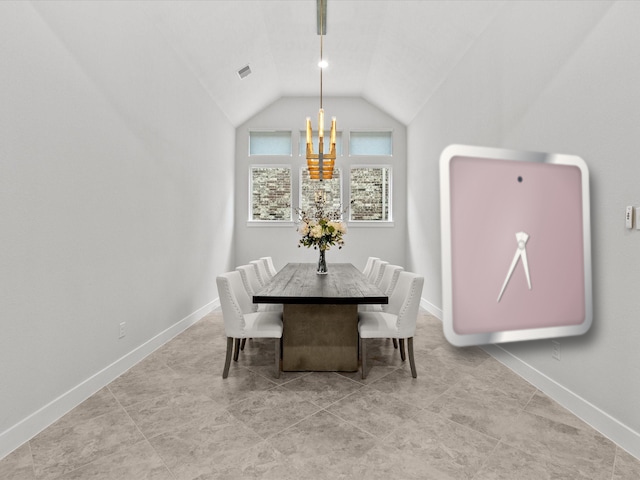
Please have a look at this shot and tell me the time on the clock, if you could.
5:35
